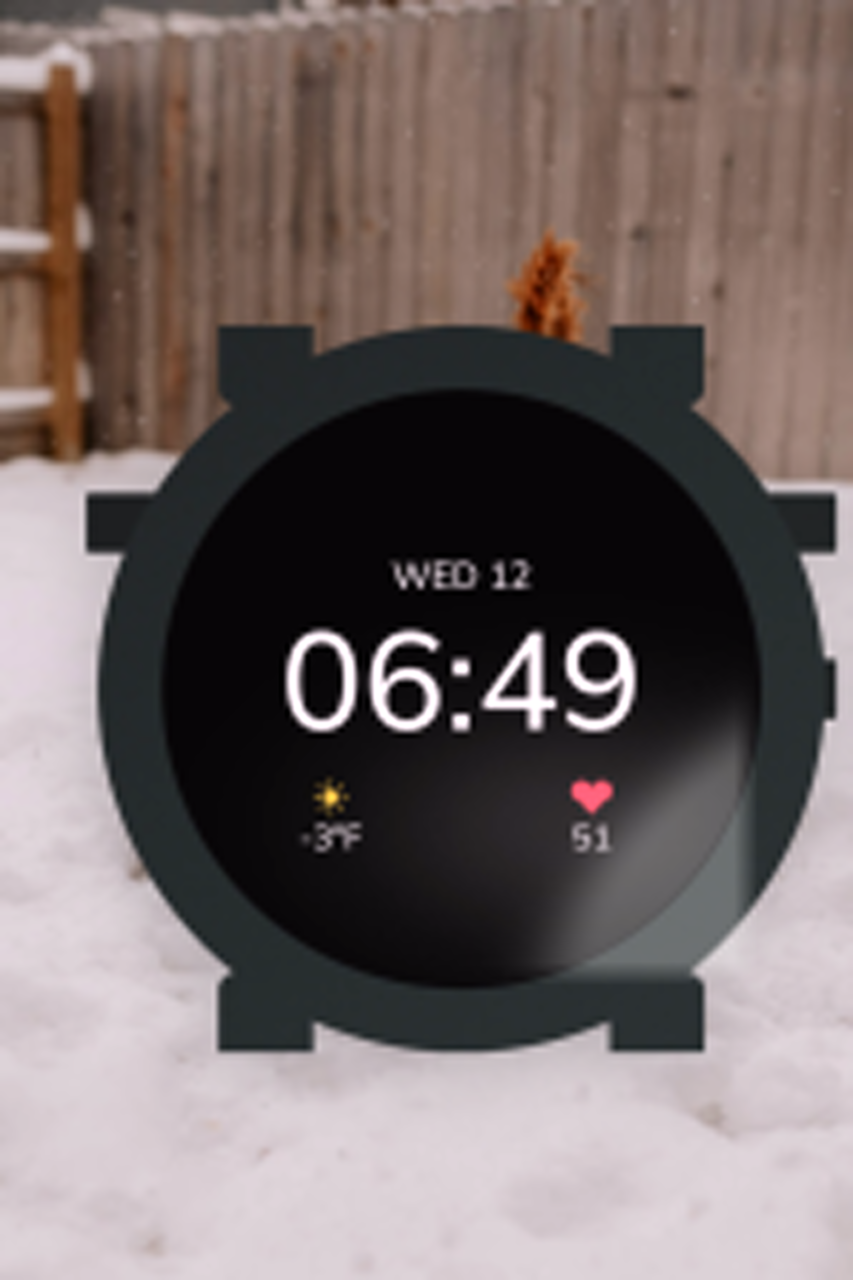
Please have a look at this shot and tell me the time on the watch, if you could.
6:49
